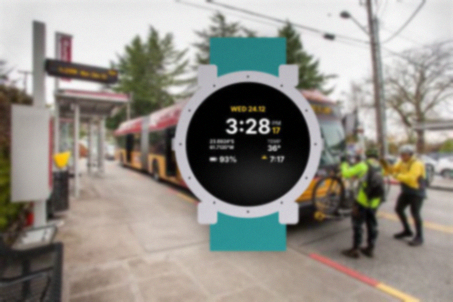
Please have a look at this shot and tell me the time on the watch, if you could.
3:28
